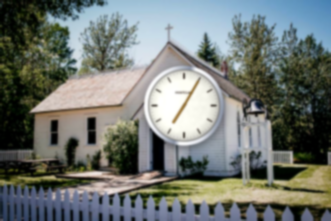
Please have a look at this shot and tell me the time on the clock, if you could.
7:05
